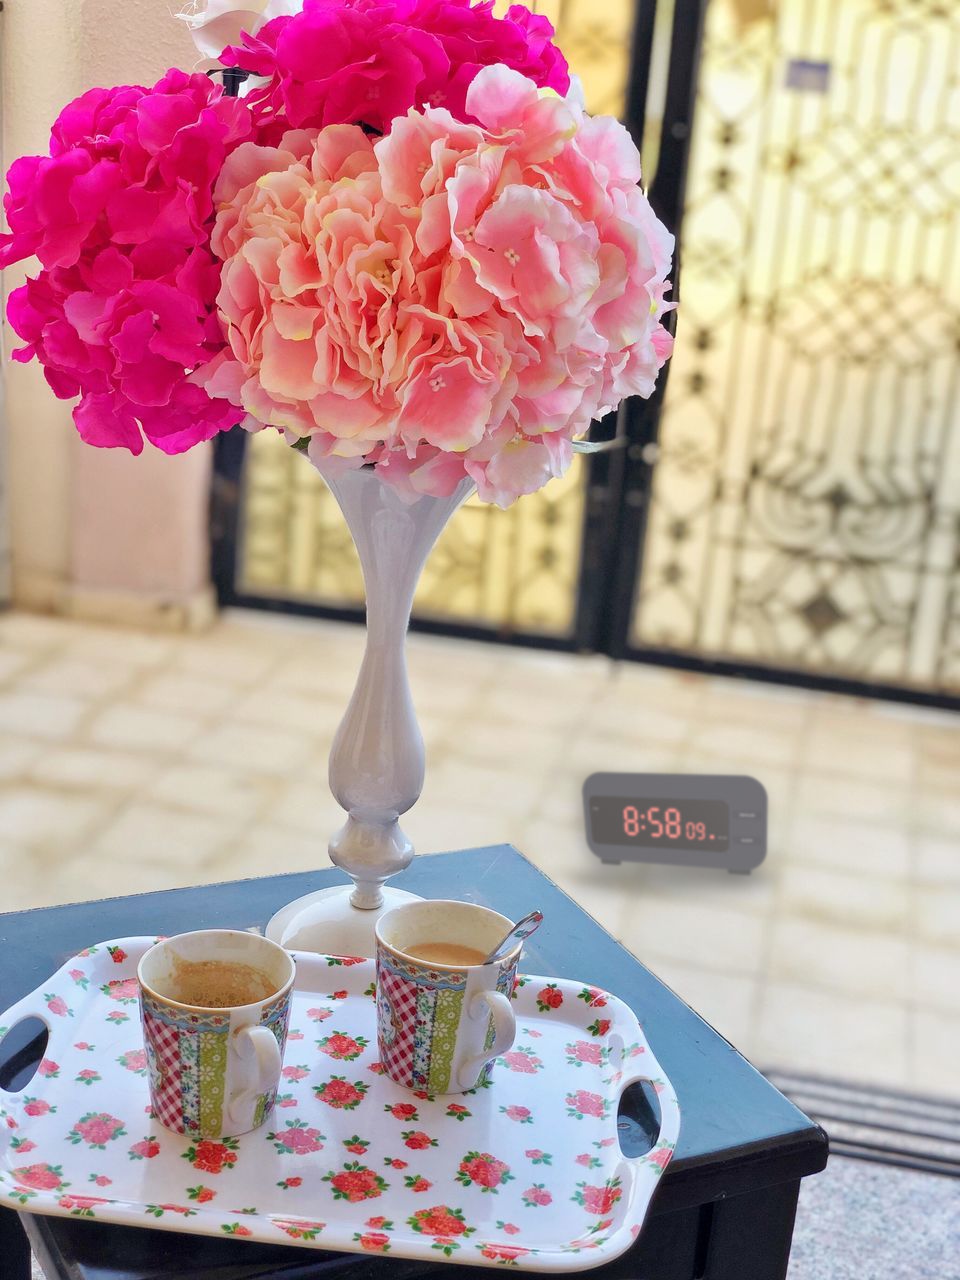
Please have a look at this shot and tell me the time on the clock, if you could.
8:58:09
